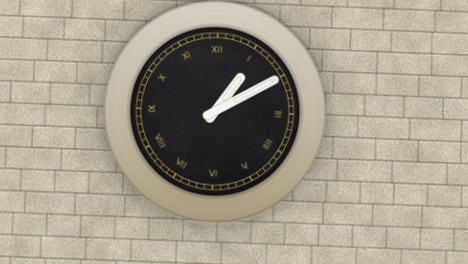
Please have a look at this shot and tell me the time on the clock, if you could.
1:10
